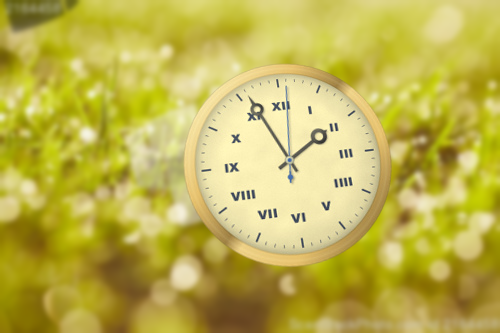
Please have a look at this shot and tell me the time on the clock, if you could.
1:56:01
